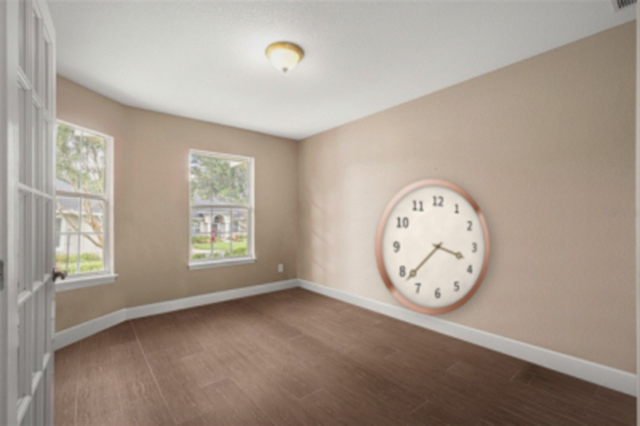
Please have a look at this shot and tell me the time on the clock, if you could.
3:38
